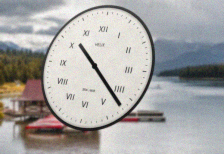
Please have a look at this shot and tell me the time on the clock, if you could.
10:22
